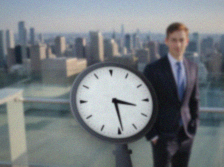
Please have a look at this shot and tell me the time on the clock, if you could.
3:29
